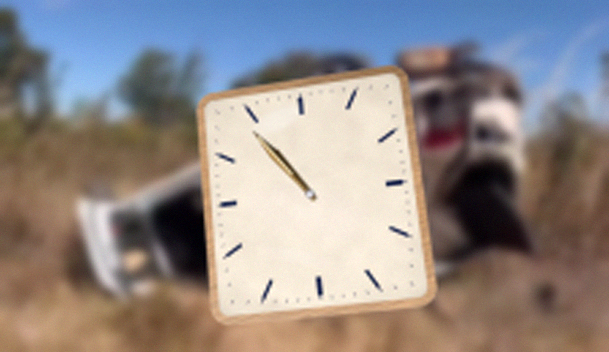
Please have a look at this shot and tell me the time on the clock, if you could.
10:54
